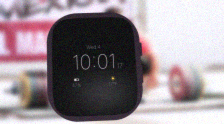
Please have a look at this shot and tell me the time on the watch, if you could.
10:01
